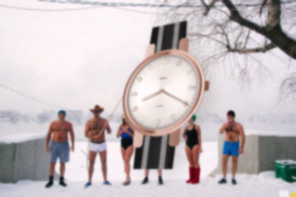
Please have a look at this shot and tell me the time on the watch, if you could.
8:20
